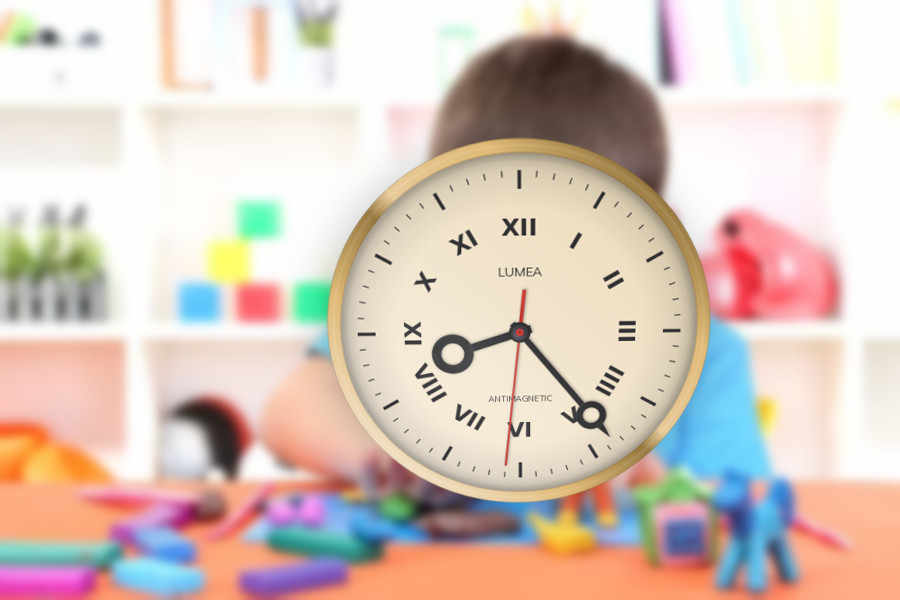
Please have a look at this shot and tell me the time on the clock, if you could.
8:23:31
